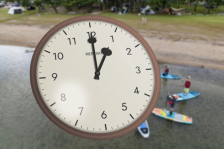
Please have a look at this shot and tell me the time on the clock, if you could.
1:00
